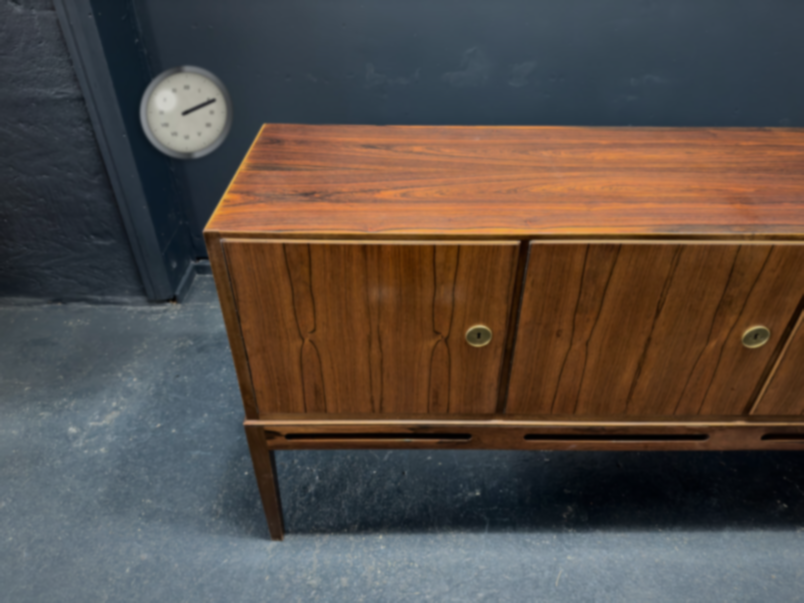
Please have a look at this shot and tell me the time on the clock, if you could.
2:11
